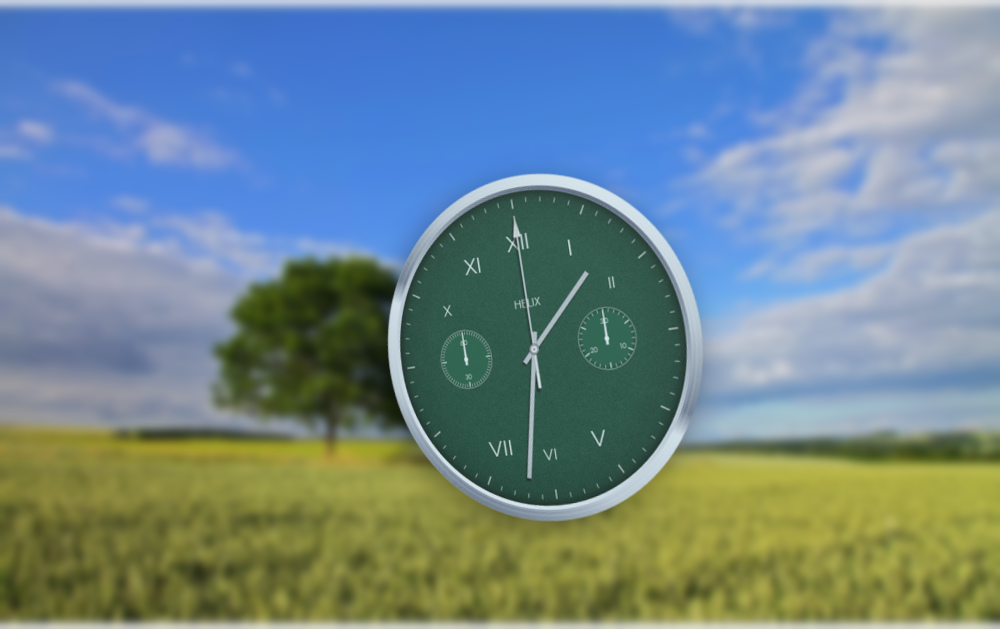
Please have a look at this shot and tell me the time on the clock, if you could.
1:32
